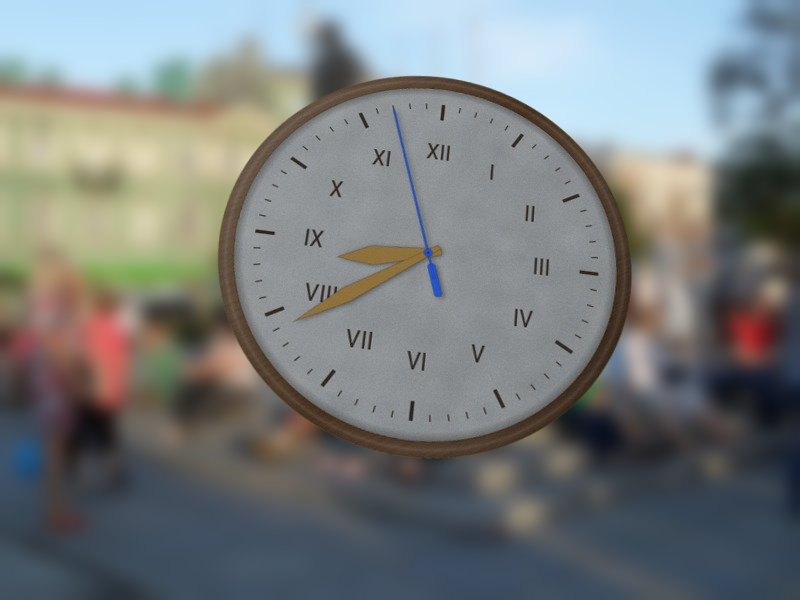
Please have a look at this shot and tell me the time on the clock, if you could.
8:38:57
